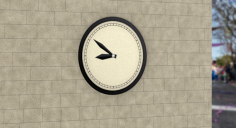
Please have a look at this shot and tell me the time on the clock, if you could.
8:51
